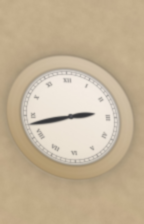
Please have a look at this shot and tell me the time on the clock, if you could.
2:43
